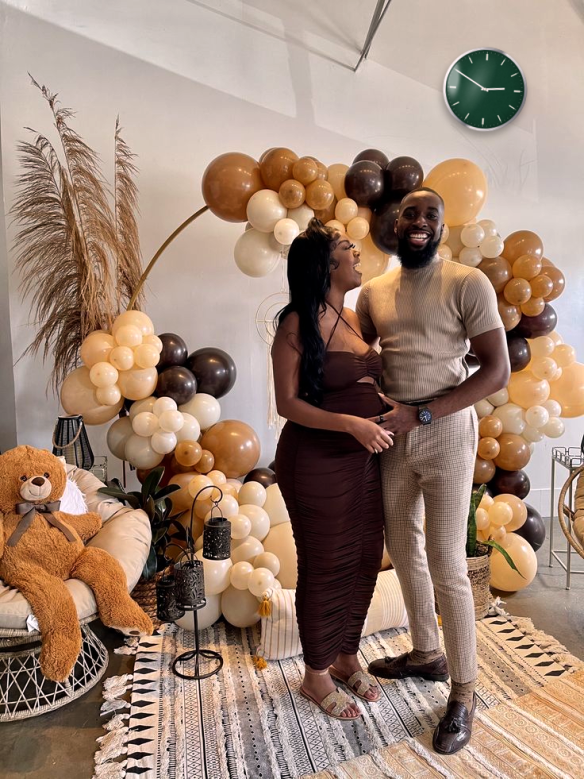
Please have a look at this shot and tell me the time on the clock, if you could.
2:50
